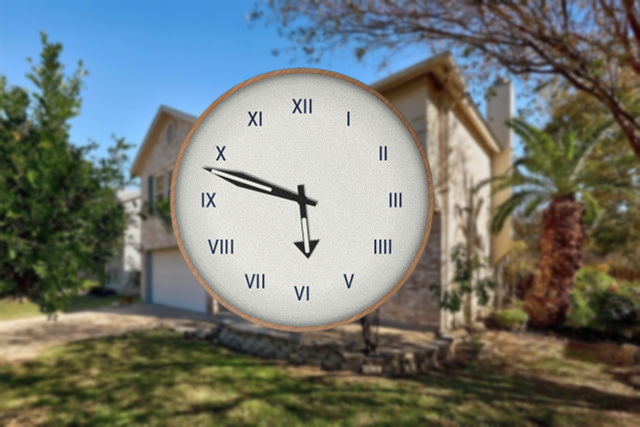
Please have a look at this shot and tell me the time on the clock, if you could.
5:48
